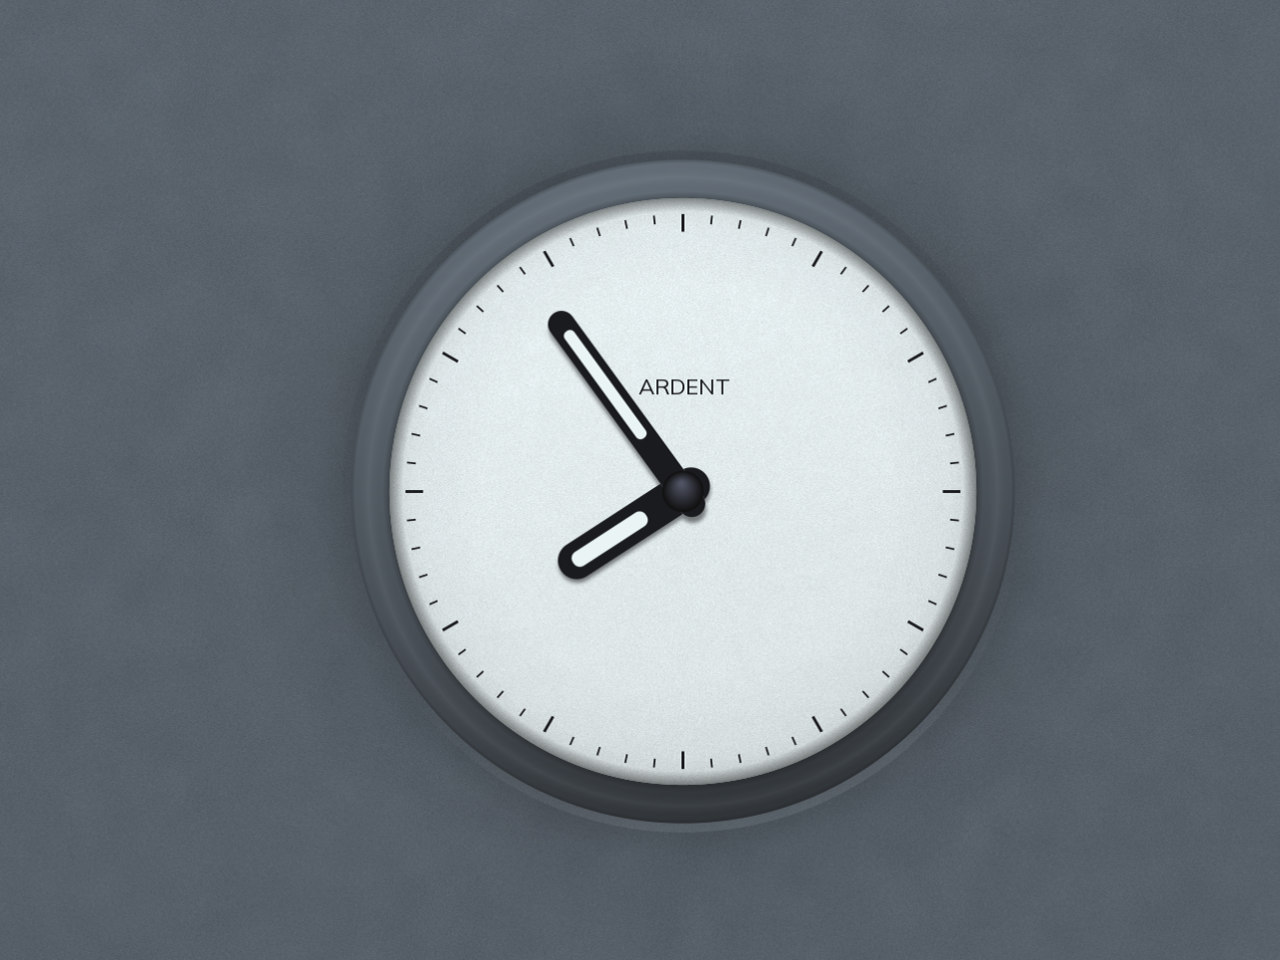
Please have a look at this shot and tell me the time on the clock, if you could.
7:54
